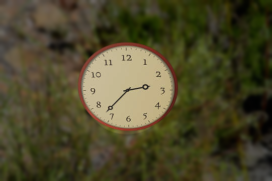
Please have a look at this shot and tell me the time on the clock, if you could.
2:37
